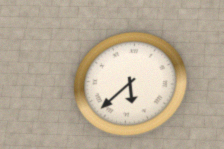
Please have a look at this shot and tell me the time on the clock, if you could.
5:37
